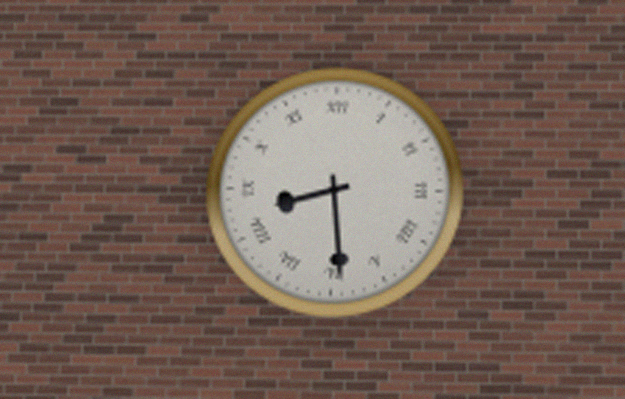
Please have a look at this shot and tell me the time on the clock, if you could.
8:29
